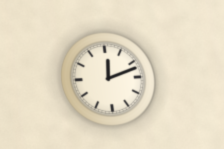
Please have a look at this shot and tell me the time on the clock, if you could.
12:12
